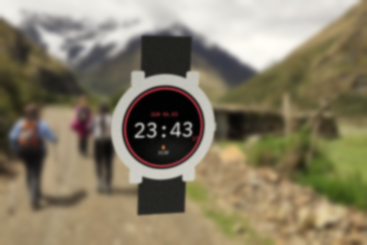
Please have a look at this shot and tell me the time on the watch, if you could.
23:43
